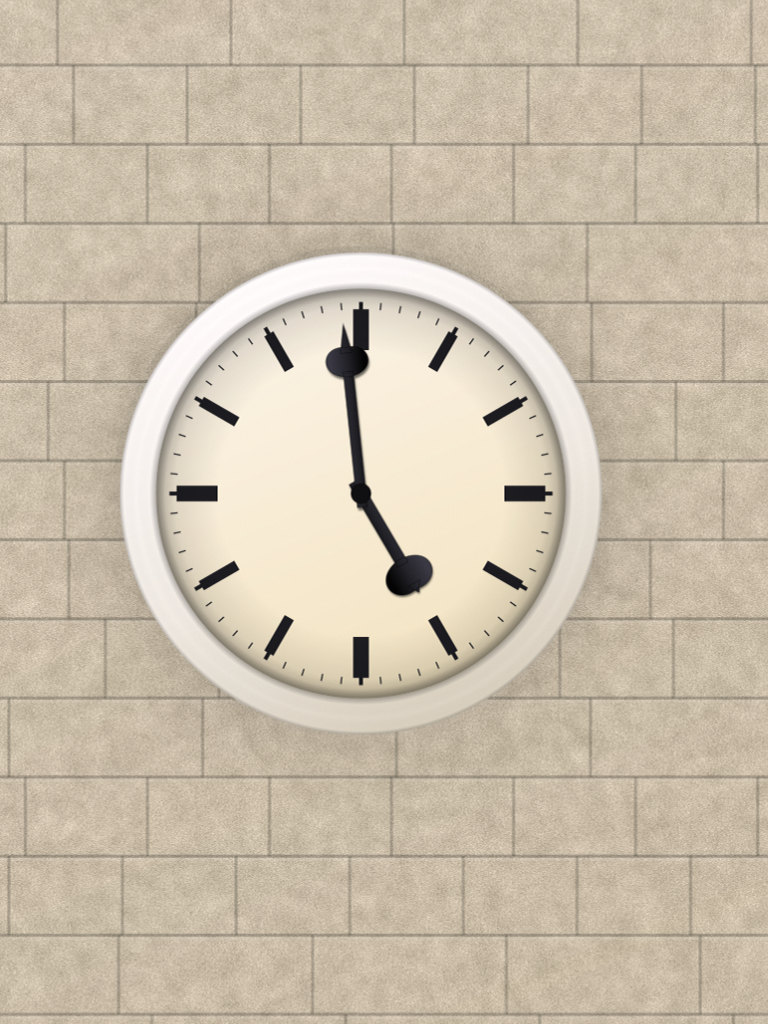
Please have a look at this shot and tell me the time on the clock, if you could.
4:59
